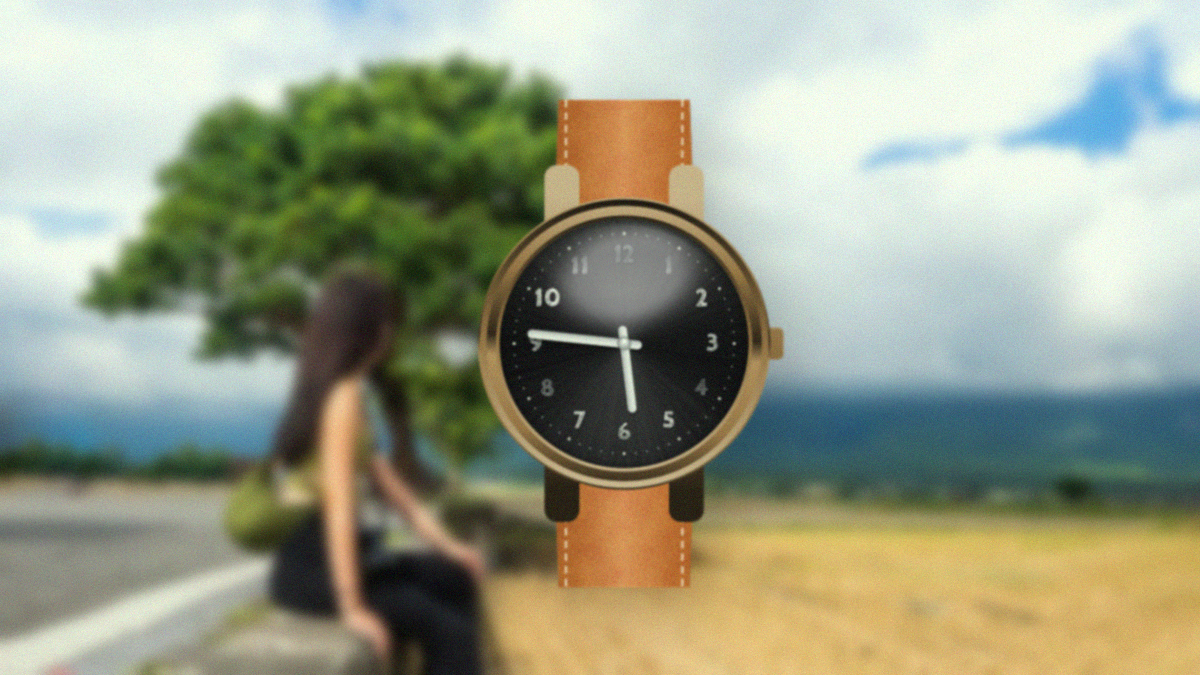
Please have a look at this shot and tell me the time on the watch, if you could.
5:46
